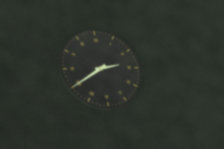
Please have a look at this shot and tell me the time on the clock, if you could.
2:40
